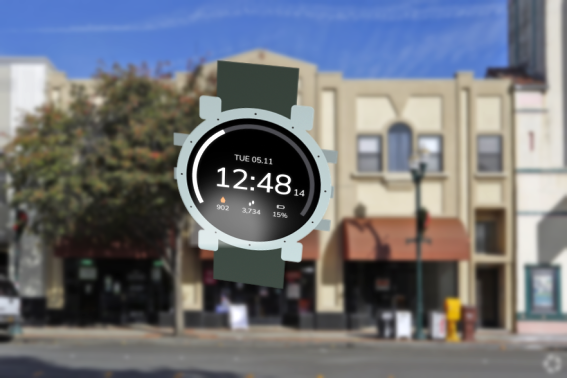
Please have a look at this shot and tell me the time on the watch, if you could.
12:48:14
